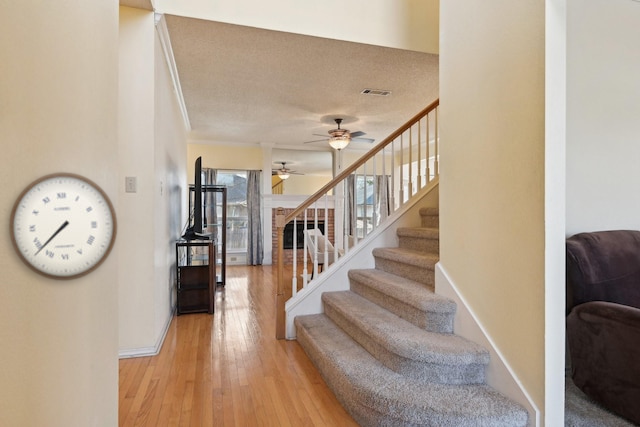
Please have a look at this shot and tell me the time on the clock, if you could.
7:38
